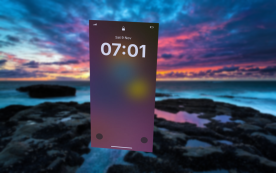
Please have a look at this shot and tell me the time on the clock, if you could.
7:01
